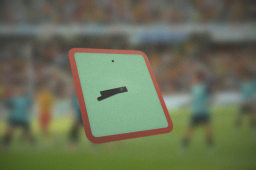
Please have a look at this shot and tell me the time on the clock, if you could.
8:42
